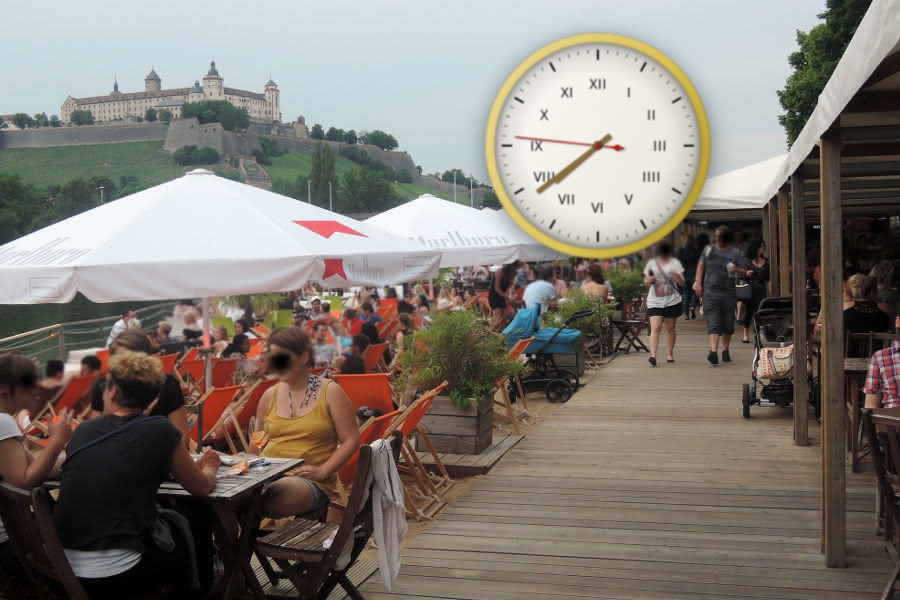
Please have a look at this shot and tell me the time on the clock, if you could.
7:38:46
